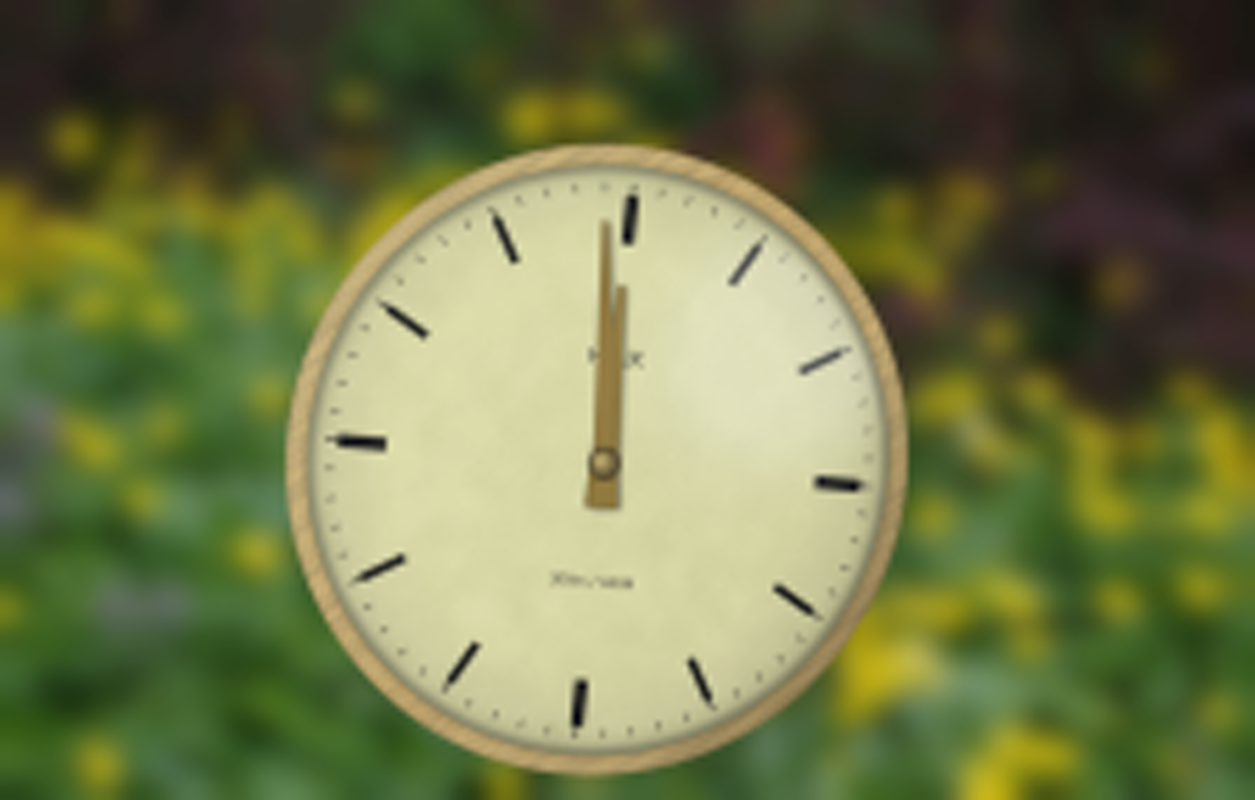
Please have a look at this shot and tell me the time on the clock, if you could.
11:59
